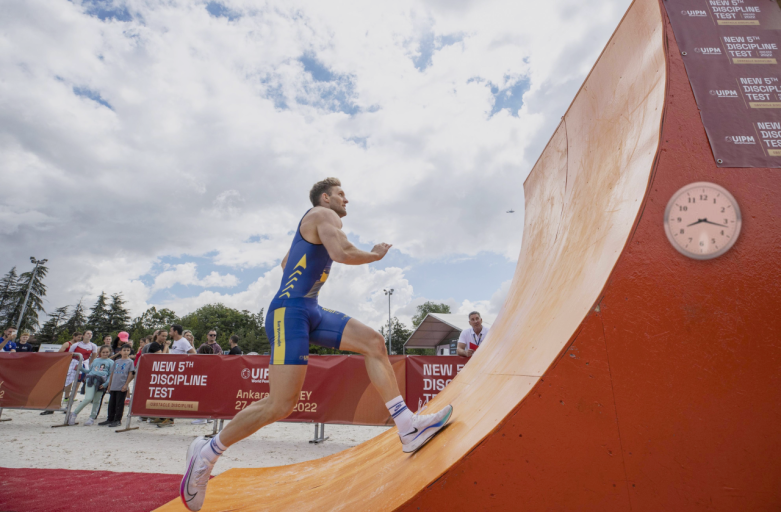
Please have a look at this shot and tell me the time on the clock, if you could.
8:17
